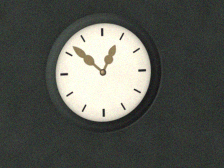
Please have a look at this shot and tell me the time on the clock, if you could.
12:52
